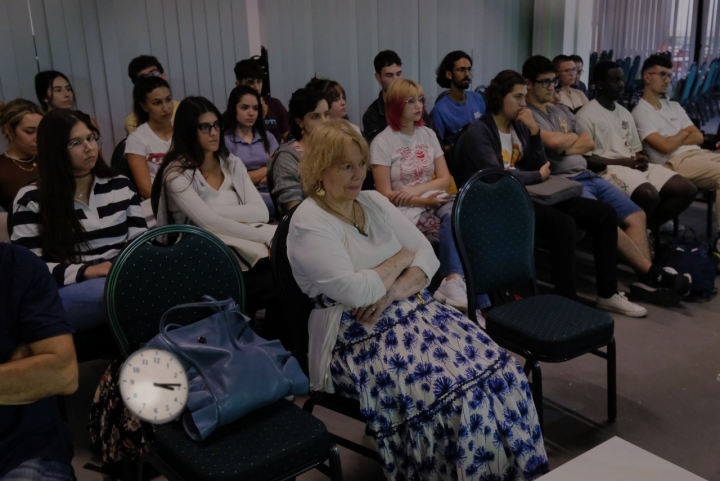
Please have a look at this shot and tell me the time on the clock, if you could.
3:14
